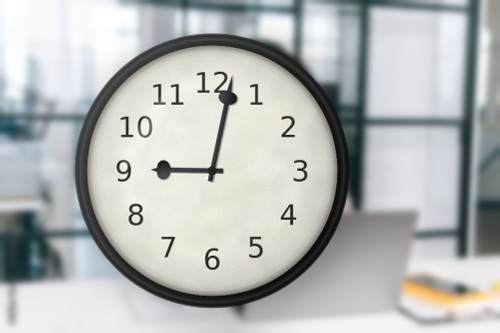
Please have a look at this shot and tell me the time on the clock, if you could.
9:02
